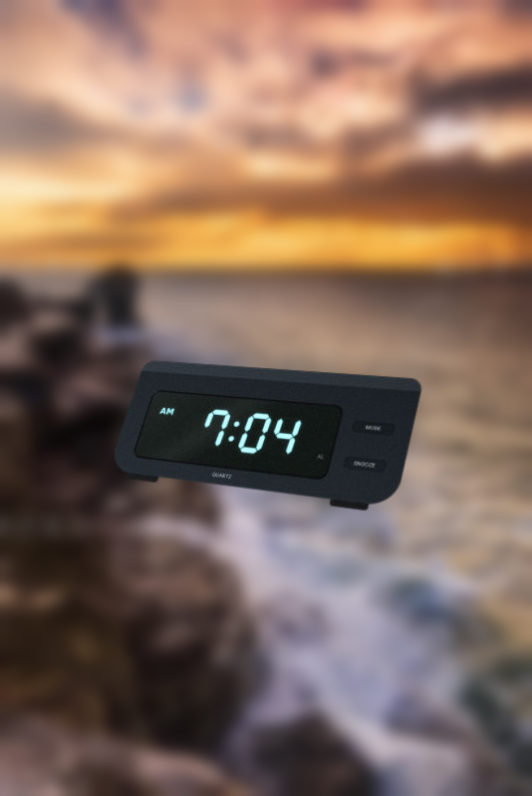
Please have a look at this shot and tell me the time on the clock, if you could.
7:04
